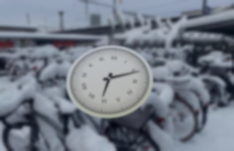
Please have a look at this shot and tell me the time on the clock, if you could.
6:11
